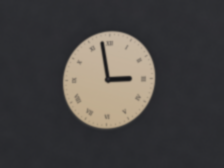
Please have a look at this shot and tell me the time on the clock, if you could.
2:58
